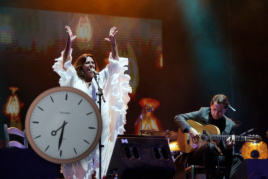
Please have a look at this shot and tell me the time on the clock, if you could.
7:31
